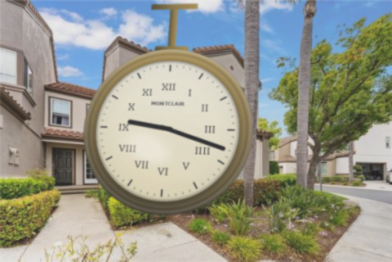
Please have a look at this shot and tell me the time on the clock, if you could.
9:18
